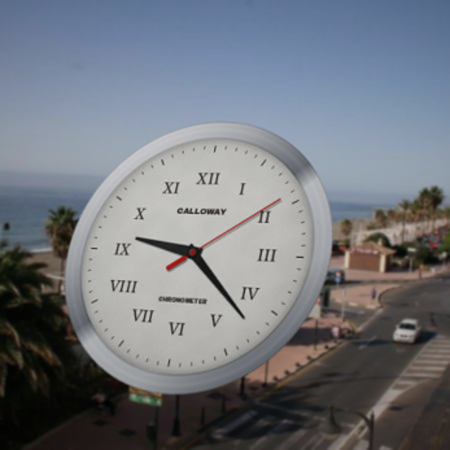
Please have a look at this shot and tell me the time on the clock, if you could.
9:22:09
